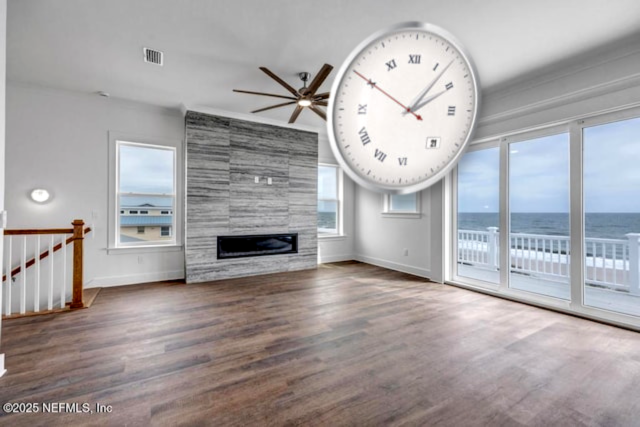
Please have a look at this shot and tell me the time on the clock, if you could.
2:06:50
